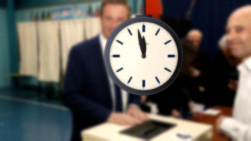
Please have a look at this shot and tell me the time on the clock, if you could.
11:58
